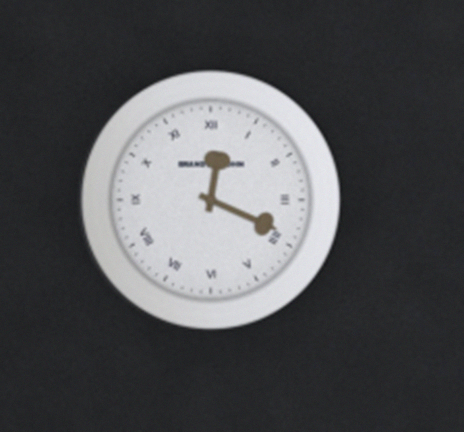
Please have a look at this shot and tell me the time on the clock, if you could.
12:19
